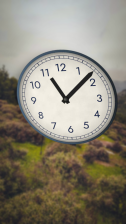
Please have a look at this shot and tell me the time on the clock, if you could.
11:08
